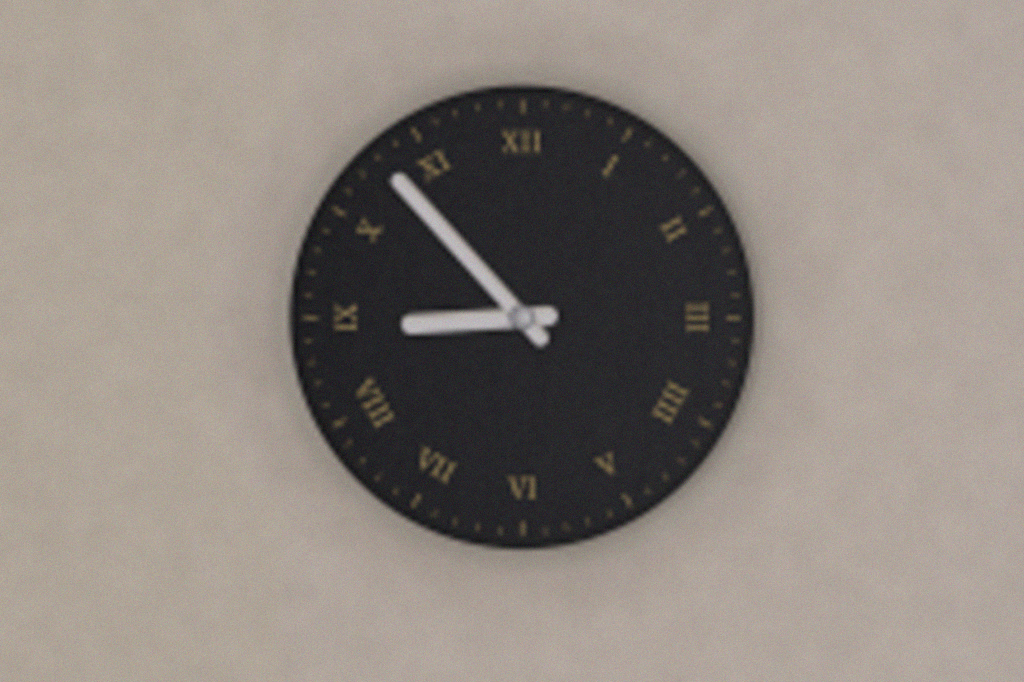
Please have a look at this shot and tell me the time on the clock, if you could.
8:53
